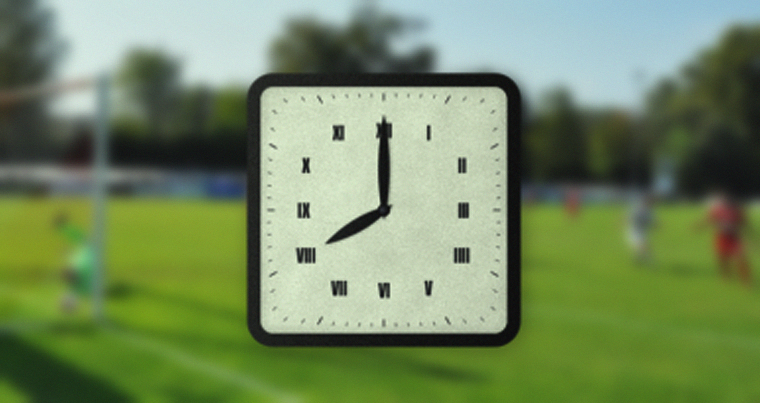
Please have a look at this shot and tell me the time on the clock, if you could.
8:00
